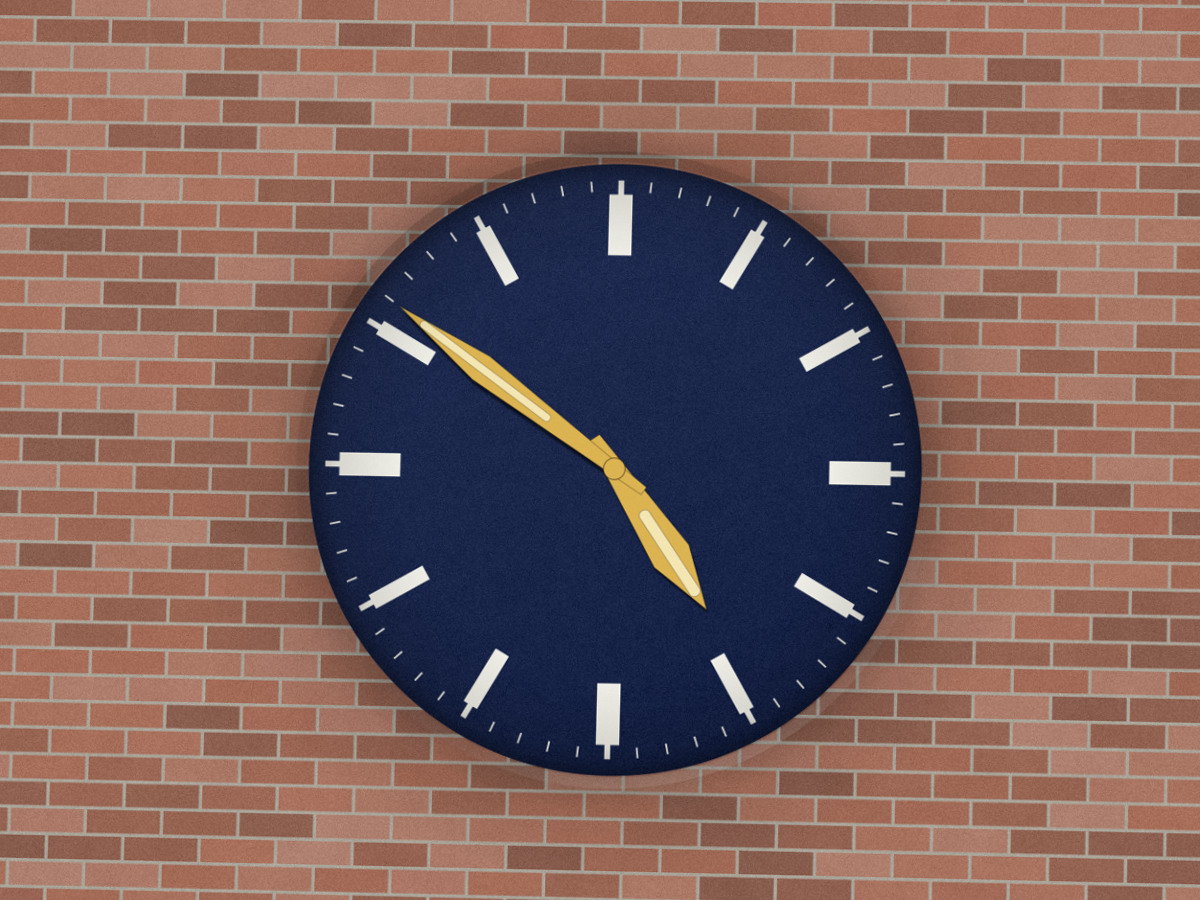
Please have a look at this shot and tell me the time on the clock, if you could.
4:51
